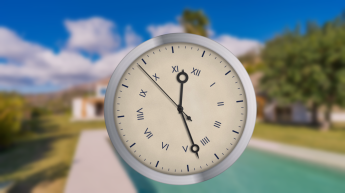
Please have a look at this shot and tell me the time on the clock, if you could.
11:22:49
